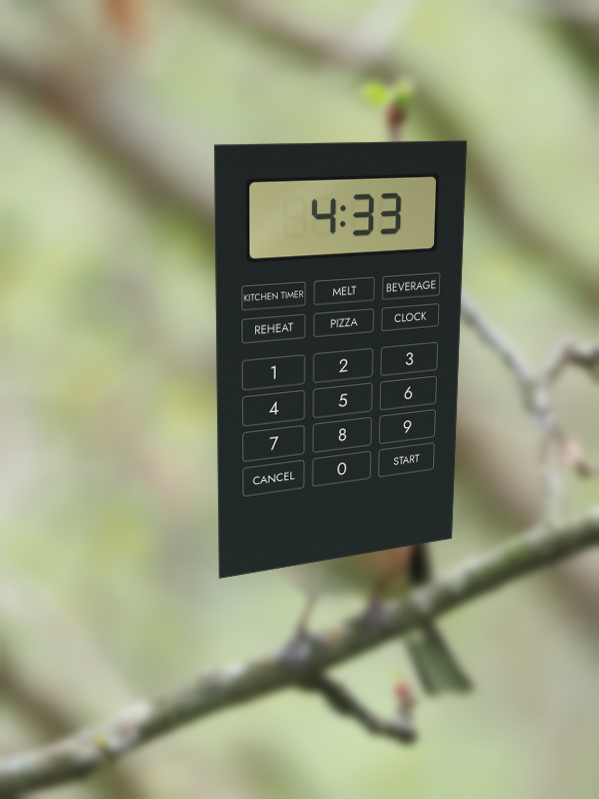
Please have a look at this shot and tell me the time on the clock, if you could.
4:33
